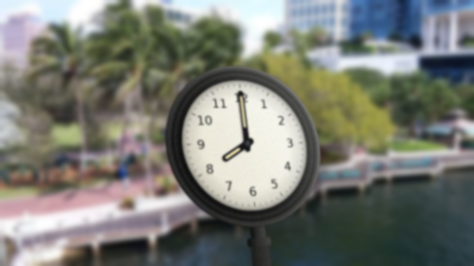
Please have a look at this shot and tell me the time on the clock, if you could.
8:00
